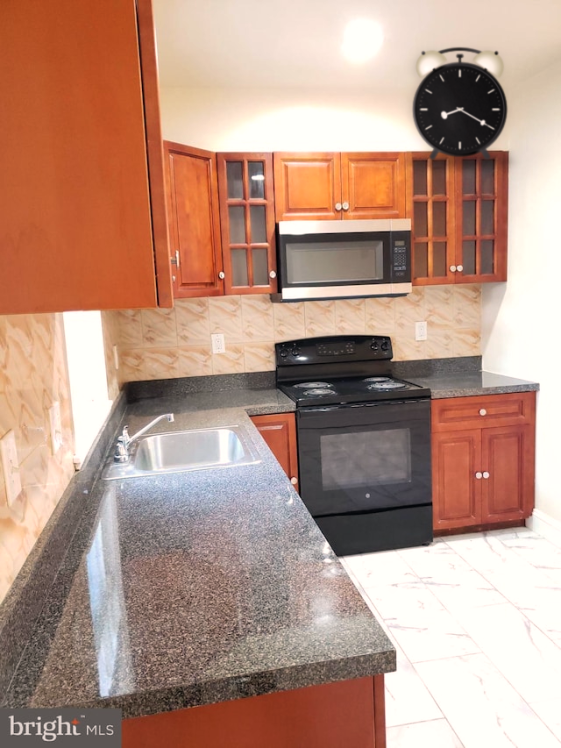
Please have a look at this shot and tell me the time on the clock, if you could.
8:20
